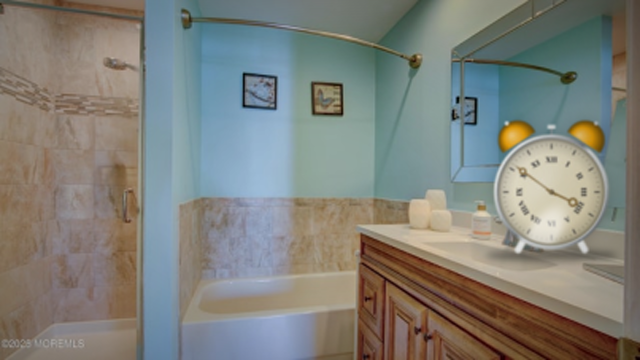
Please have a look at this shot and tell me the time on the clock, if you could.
3:51
